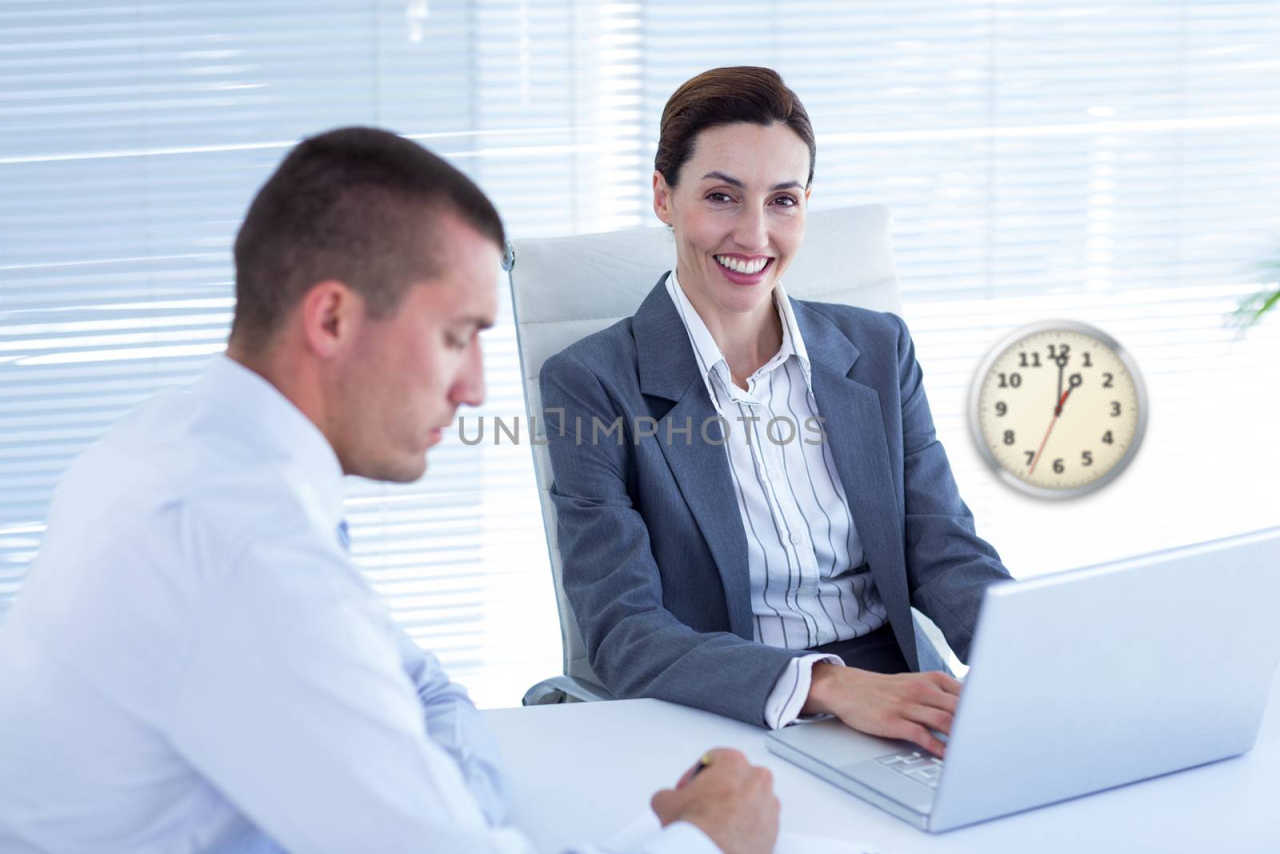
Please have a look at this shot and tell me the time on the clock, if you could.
1:00:34
